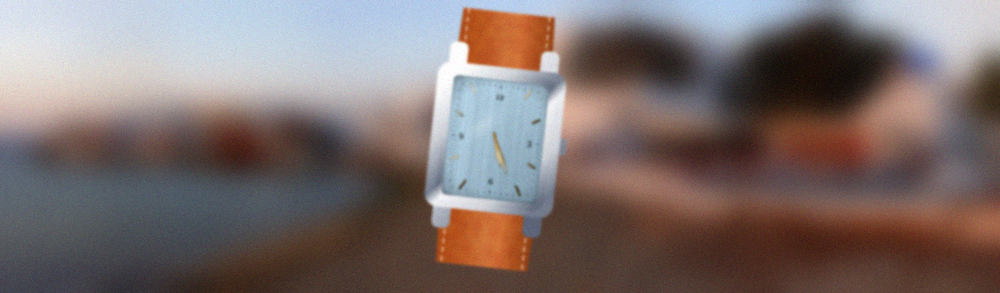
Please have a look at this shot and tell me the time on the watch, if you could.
5:26
